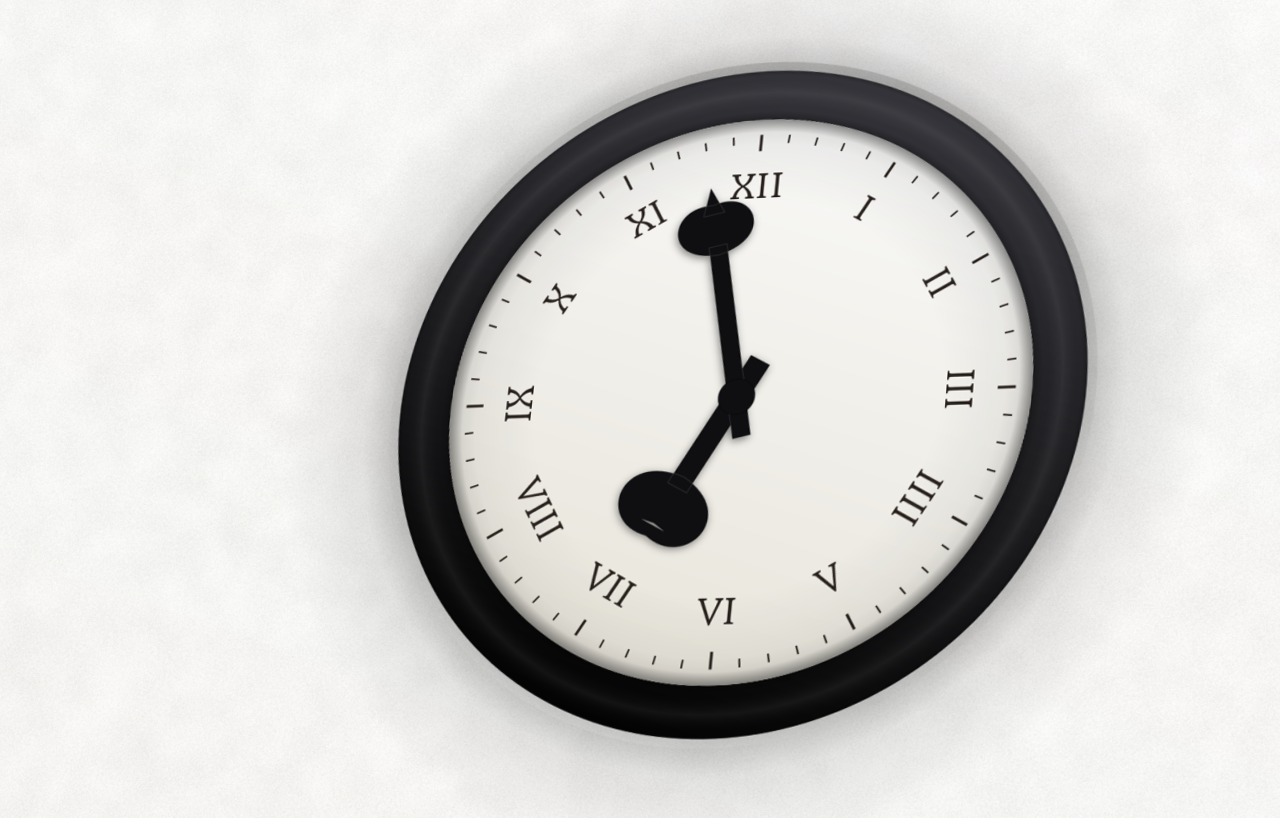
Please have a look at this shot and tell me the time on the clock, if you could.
6:58
